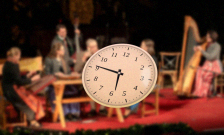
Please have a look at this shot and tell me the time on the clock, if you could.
5:46
